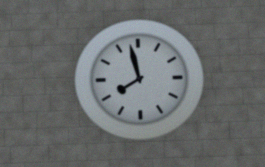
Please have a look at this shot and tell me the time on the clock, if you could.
7:58
